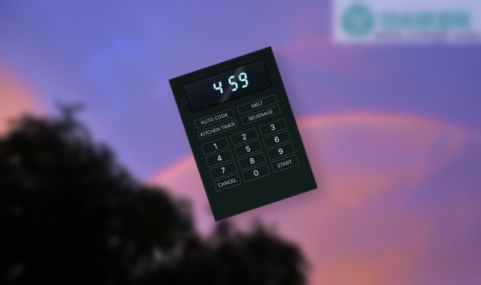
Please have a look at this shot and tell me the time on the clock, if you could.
4:59
